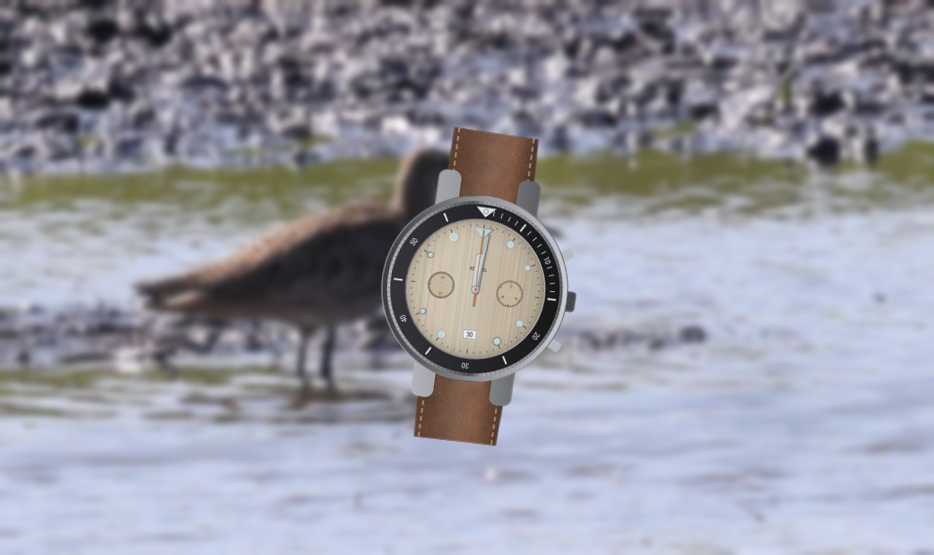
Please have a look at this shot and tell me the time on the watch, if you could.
12:01
